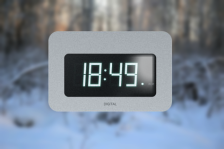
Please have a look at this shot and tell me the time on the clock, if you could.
18:49
